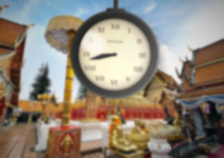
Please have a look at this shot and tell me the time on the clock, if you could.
8:43
